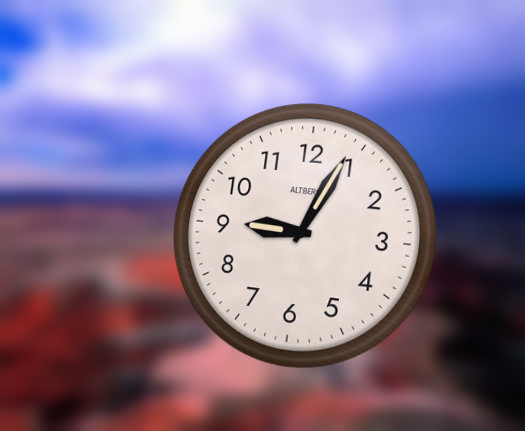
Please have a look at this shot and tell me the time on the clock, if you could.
9:04
